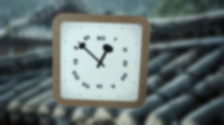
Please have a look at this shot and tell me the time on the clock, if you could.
12:52
